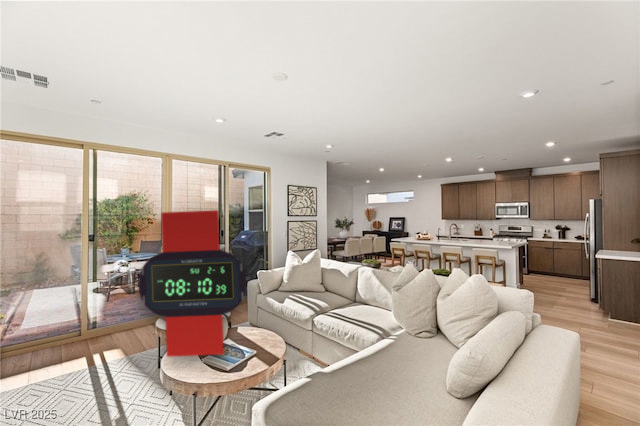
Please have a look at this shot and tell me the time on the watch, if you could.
8:10
